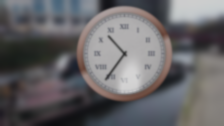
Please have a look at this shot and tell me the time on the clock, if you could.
10:36
